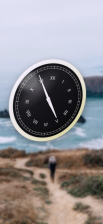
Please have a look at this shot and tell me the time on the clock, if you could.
4:55
